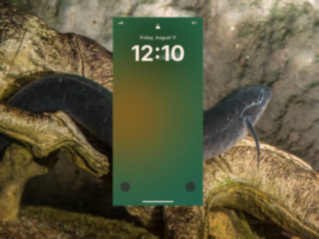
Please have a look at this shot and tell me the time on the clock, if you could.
12:10
